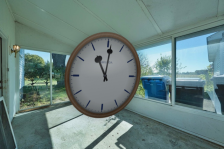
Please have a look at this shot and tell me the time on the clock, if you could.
11:01
